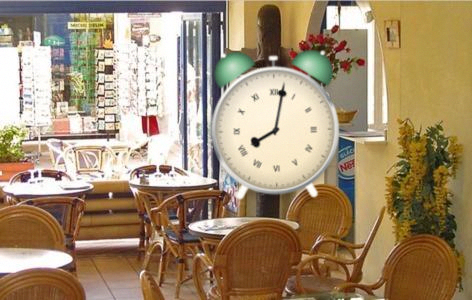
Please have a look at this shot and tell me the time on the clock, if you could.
8:02
